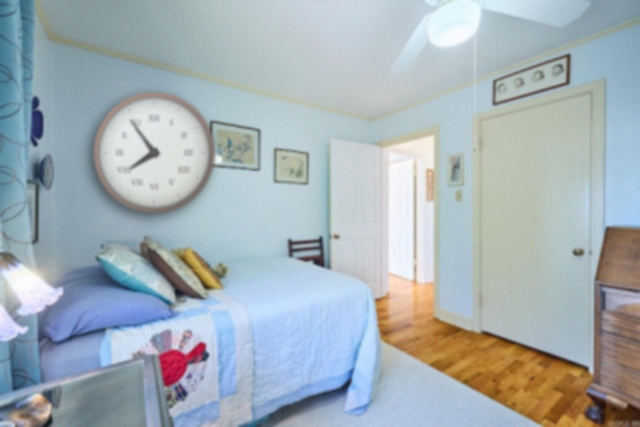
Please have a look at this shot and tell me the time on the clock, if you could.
7:54
